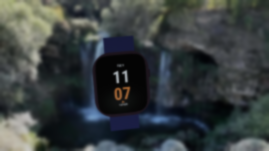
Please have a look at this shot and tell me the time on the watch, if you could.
11:07
